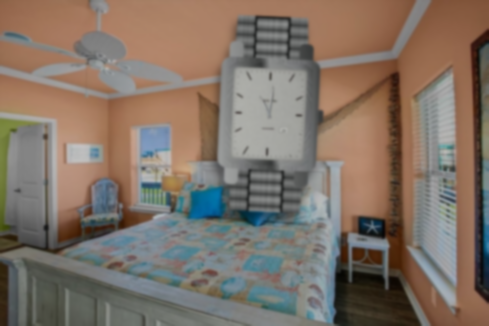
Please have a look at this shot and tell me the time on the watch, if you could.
11:01
